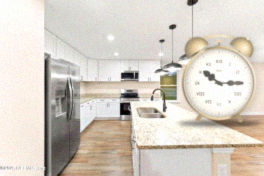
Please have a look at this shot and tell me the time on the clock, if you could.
10:15
